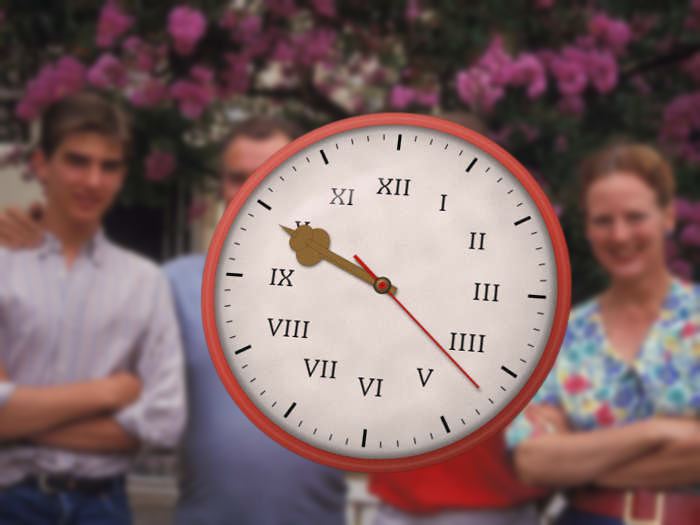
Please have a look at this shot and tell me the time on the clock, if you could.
9:49:22
